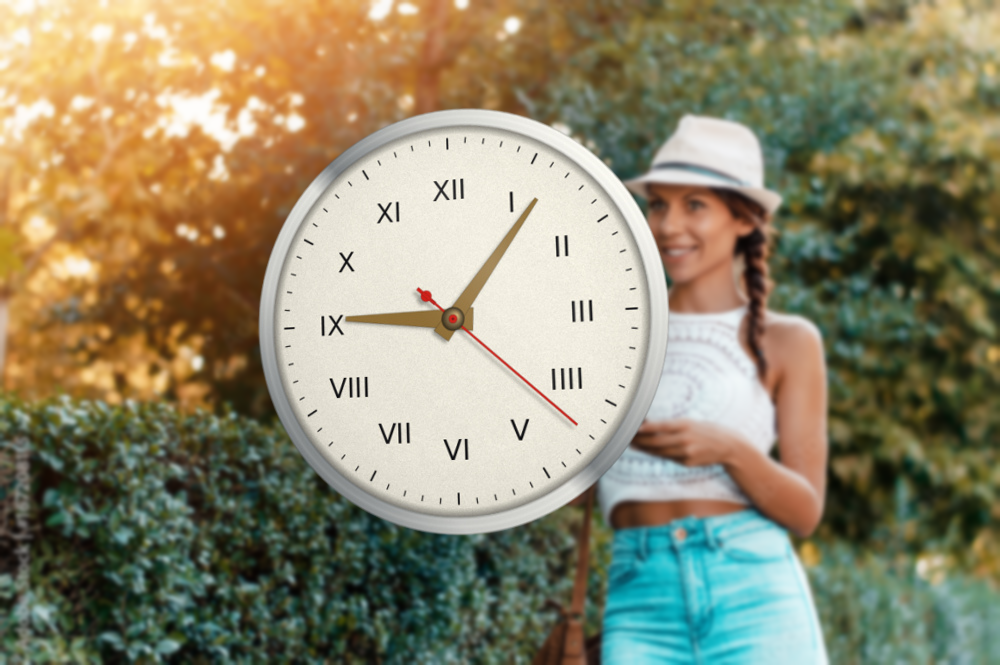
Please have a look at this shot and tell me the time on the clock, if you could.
9:06:22
